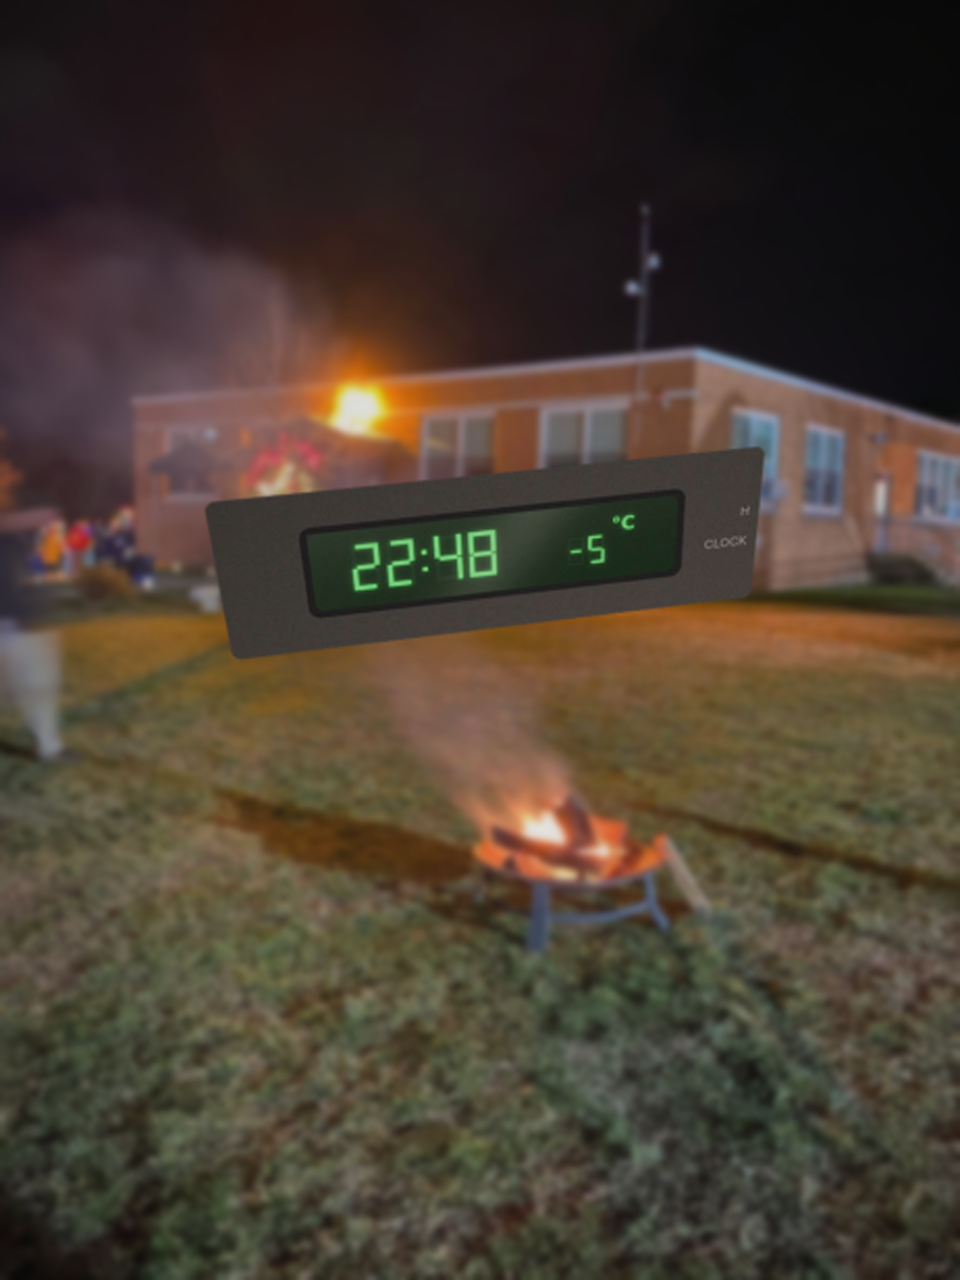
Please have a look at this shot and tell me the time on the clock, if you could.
22:48
